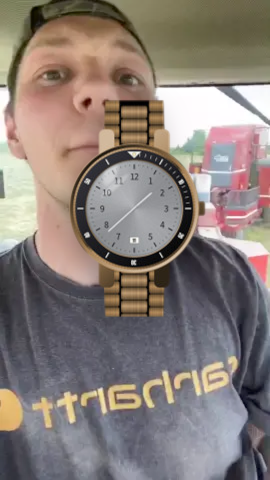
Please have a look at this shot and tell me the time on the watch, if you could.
1:38
